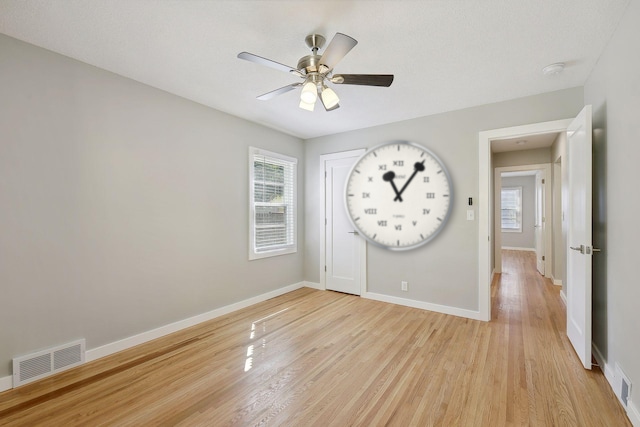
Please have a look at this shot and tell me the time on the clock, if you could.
11:06
